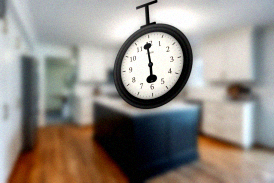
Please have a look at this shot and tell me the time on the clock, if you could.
5:59
